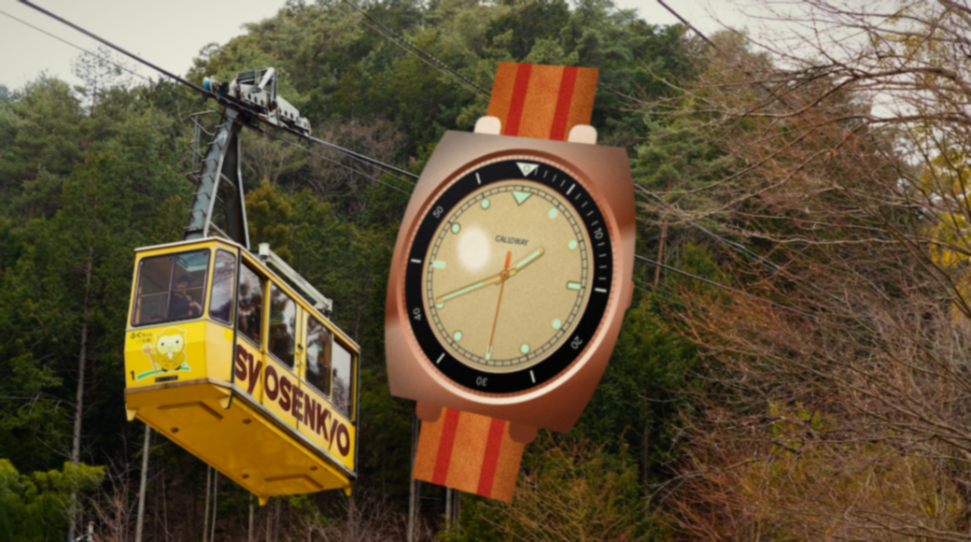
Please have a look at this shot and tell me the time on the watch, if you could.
1:40:30
